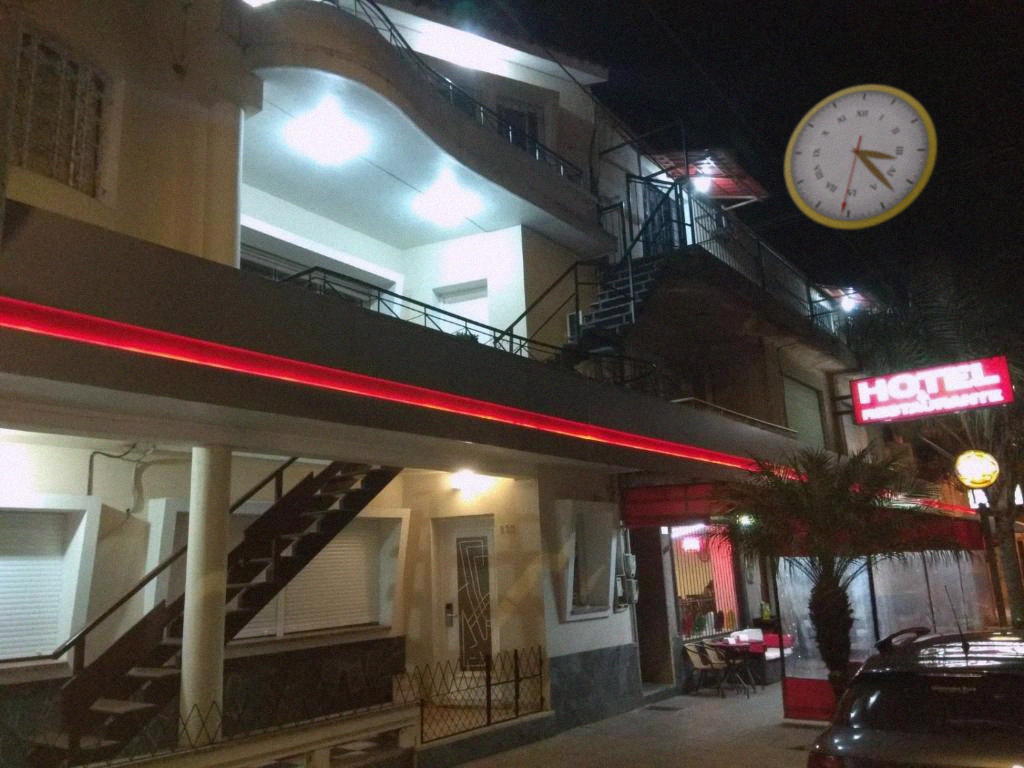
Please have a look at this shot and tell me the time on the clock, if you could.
3:22:31
